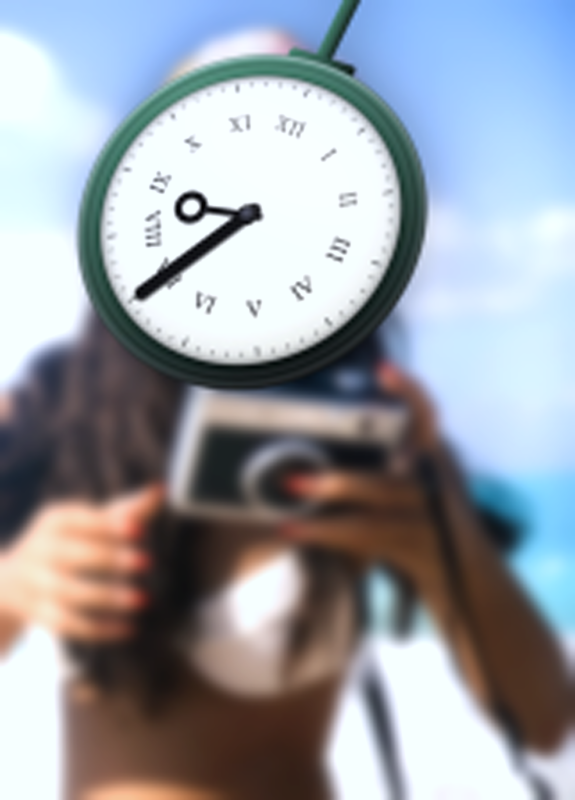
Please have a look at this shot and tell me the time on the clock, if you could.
8:35
